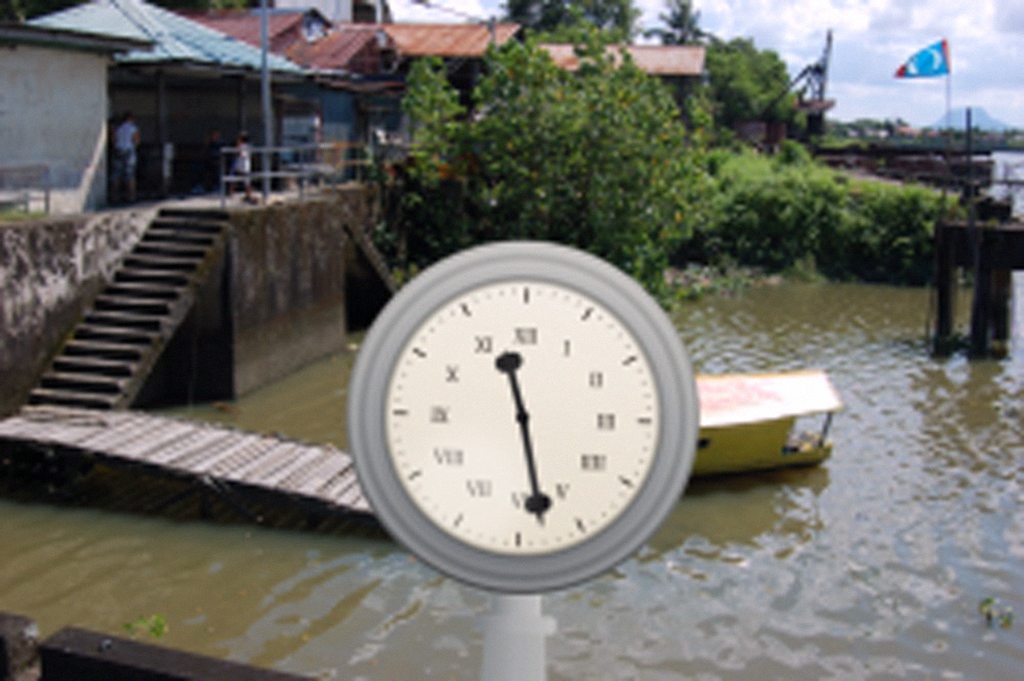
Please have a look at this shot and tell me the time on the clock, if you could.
11:28
